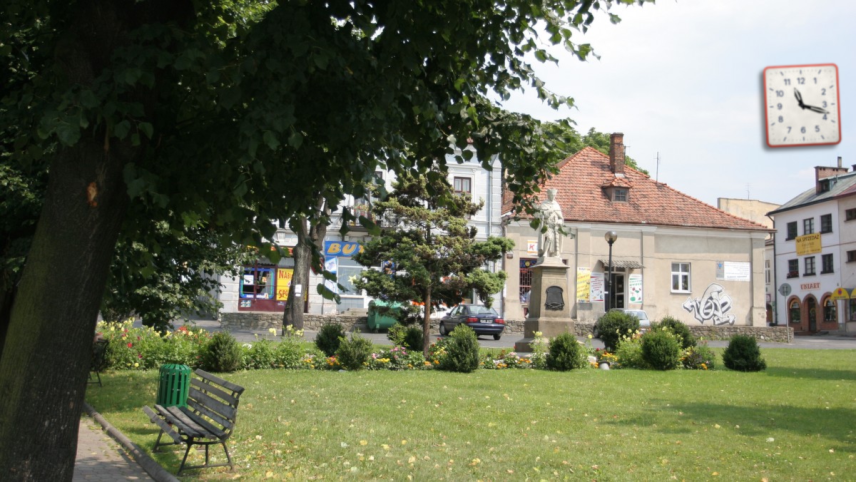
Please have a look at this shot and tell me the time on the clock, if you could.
11:18
